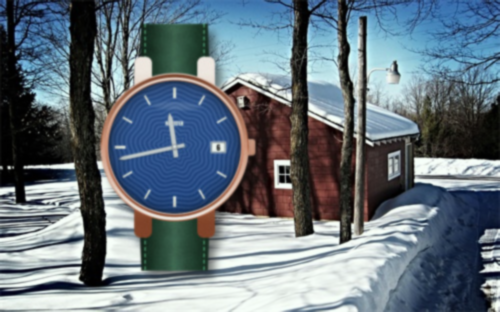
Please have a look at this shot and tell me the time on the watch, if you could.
11:43
